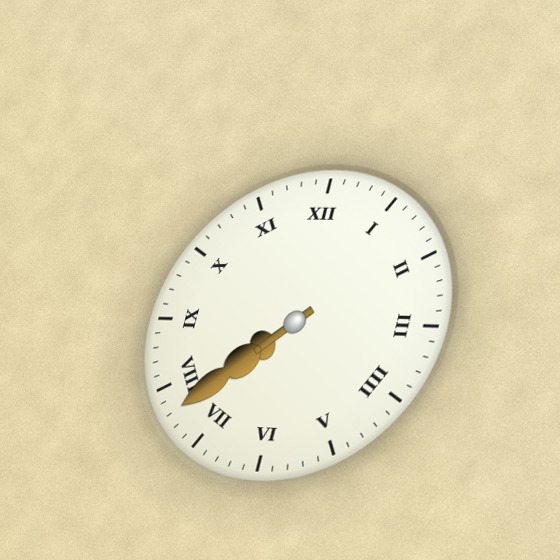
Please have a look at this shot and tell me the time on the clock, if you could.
7:38
